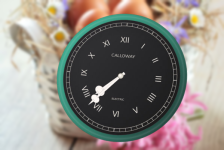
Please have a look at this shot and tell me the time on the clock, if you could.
7:37
